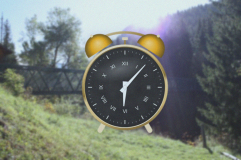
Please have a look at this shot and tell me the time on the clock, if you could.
6:07
